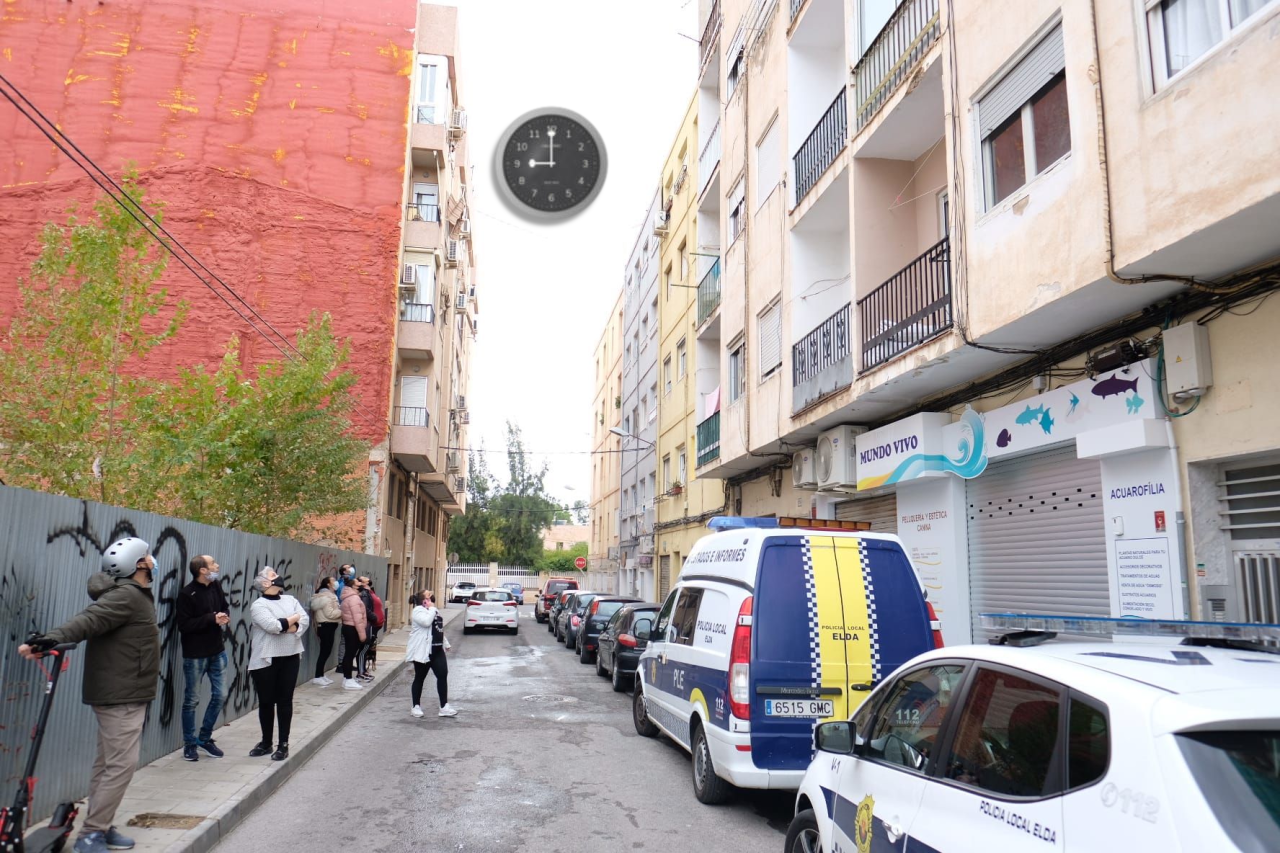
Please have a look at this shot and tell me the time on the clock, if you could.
9:00
